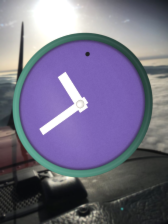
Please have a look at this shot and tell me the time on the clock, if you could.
10:38
